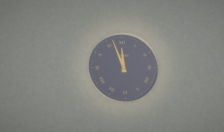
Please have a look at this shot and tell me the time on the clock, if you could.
11:57
